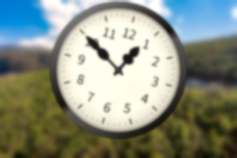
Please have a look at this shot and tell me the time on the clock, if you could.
12:50
